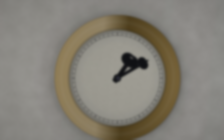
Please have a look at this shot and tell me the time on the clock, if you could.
1:10
